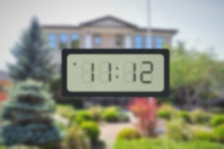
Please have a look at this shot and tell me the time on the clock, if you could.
11:12
